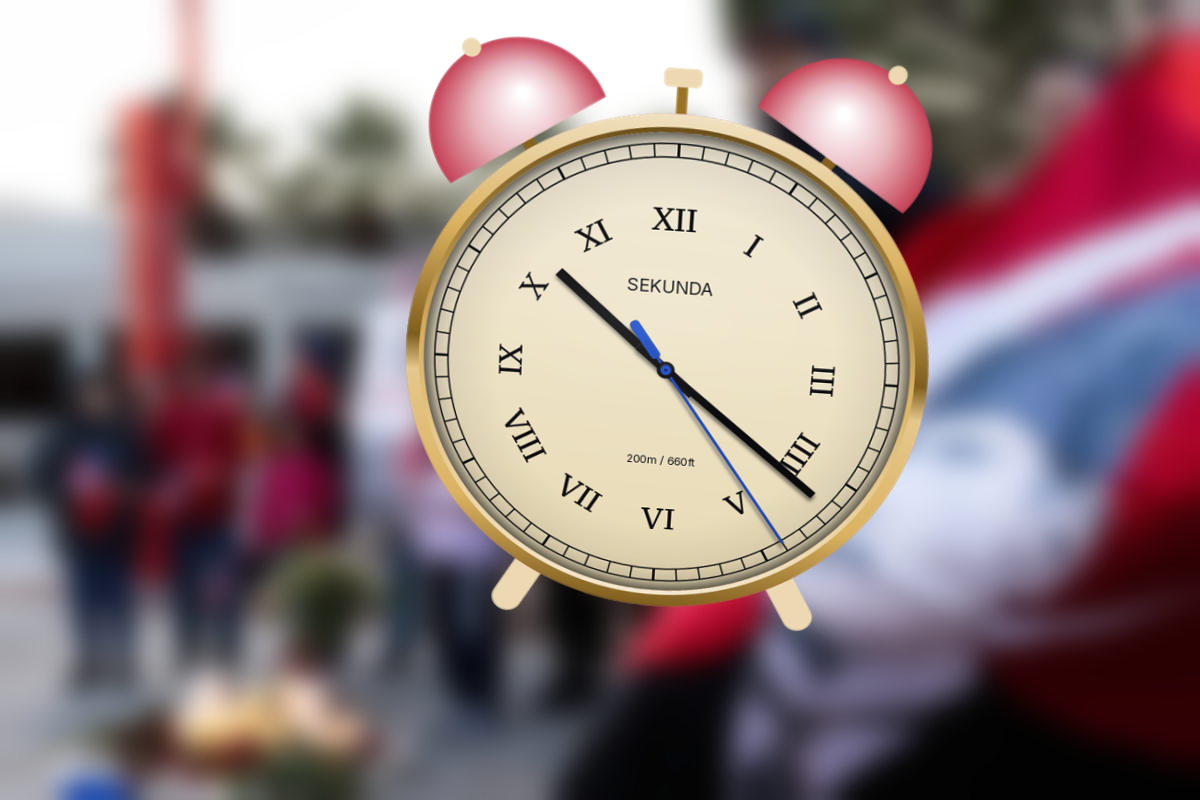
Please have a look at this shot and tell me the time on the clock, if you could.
10:21:24
